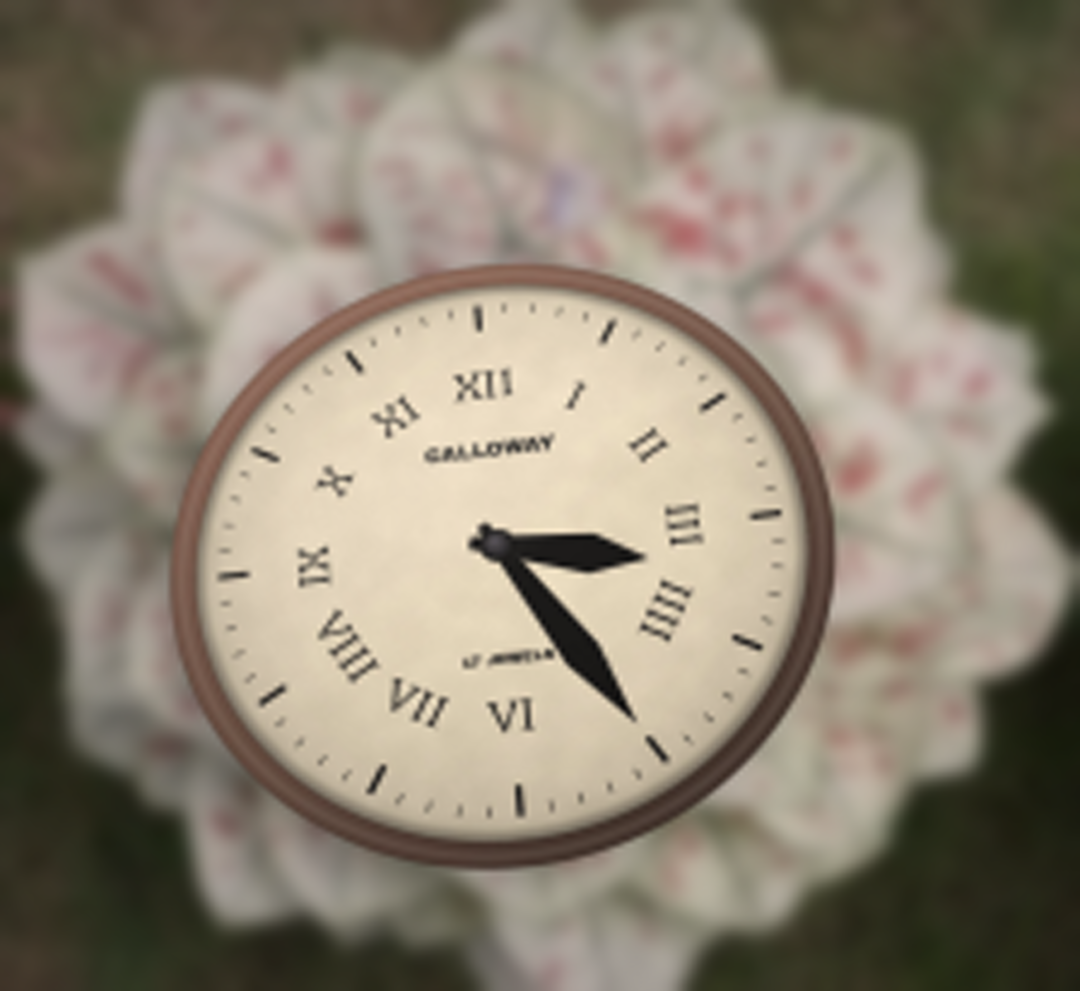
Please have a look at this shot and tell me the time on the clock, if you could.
3:25
